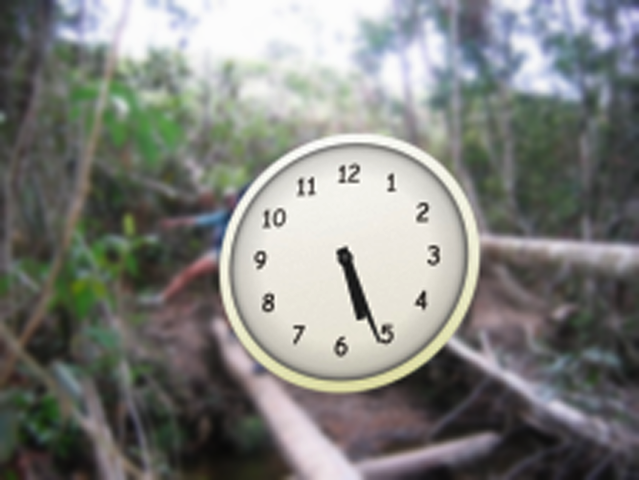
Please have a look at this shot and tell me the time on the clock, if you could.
5:26
